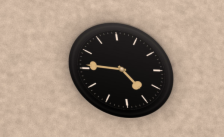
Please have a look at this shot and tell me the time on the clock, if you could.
4:46
